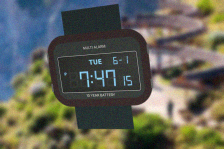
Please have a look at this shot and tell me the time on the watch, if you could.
7:47:15
